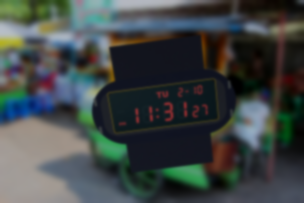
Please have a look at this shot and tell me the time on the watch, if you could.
11:31:27
